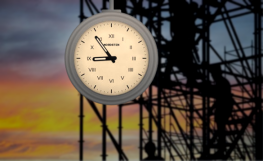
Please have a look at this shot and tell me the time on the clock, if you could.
8:54
